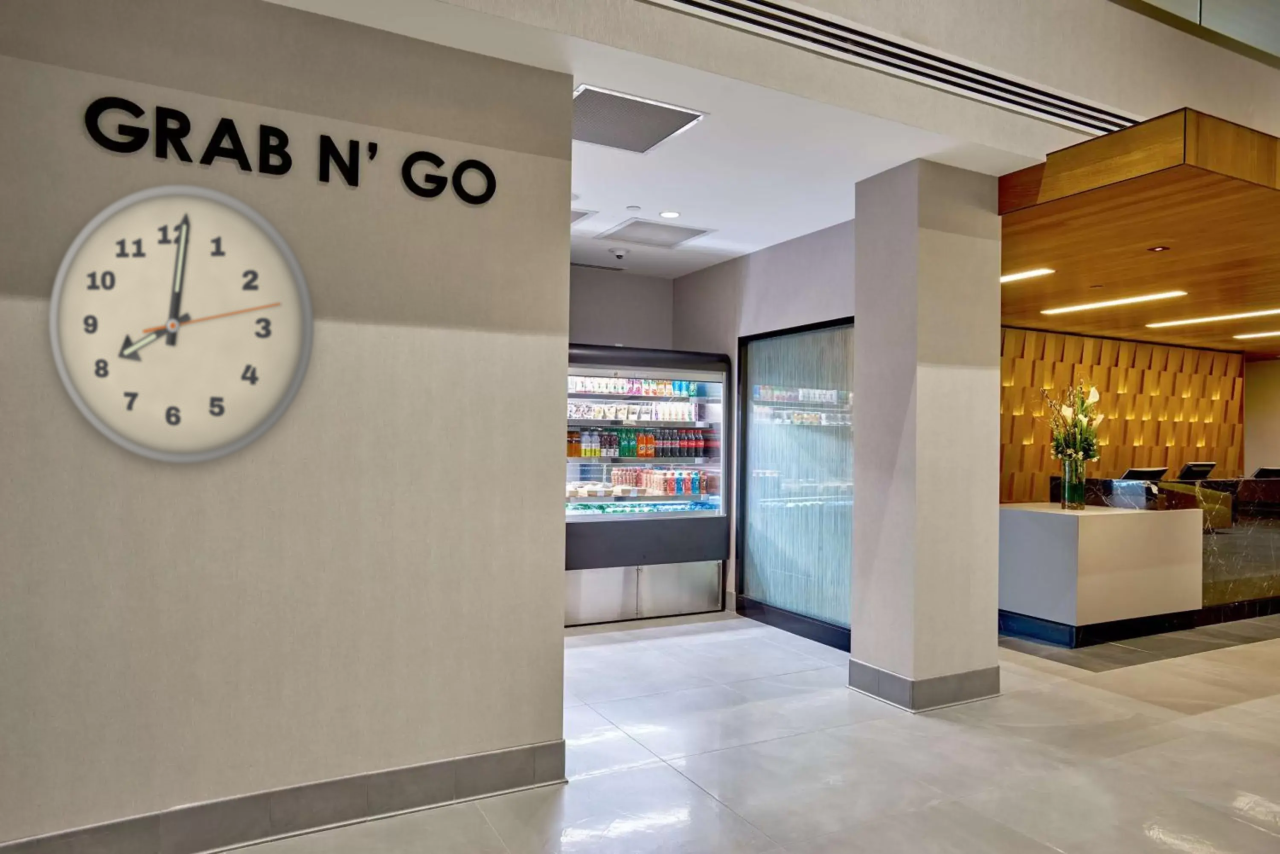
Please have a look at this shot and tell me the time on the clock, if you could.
8:01:13
